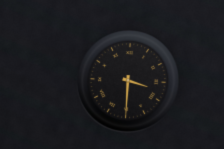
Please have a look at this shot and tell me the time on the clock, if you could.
3:30
